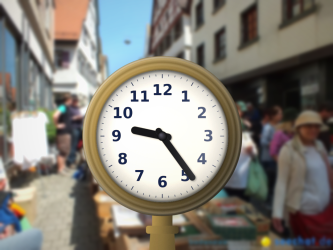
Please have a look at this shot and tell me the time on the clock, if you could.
9:24
